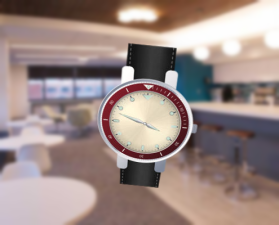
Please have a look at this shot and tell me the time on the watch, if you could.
3:48
